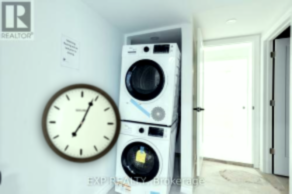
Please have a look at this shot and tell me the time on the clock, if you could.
7:04
